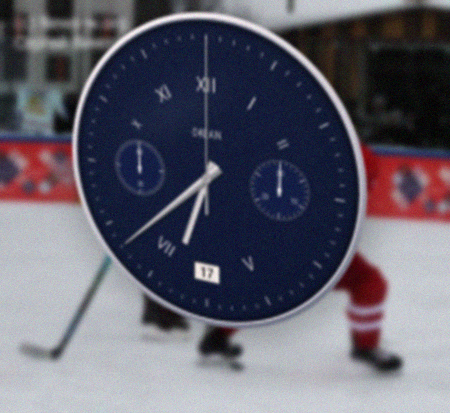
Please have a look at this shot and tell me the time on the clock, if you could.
6:38
